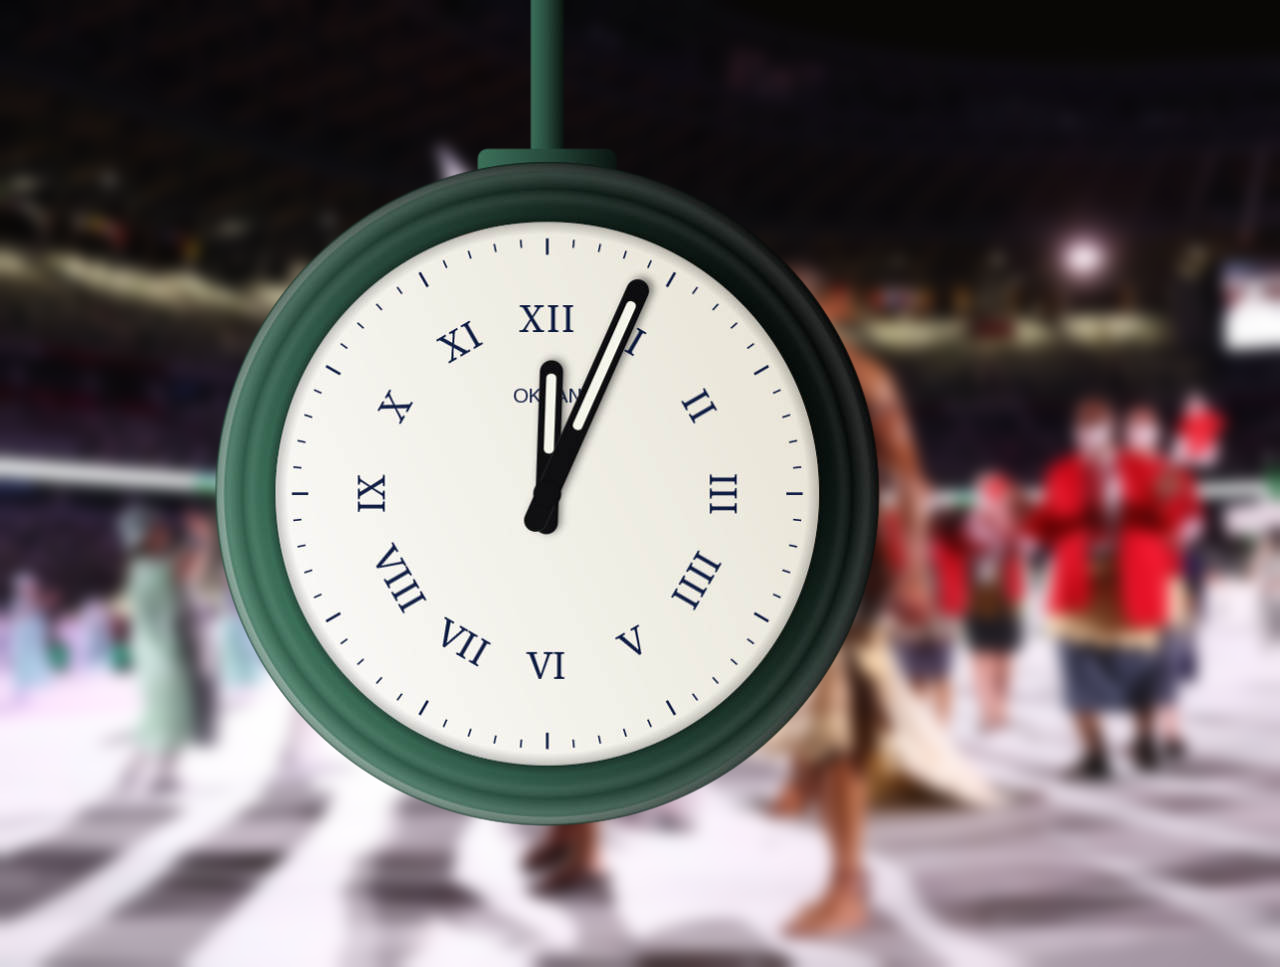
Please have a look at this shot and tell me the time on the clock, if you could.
12:04
